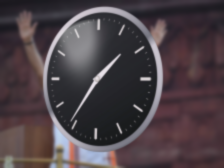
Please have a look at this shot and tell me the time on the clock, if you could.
1:36
